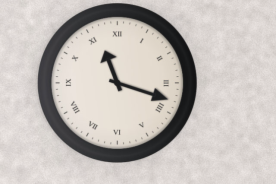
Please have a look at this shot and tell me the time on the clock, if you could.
11:18
